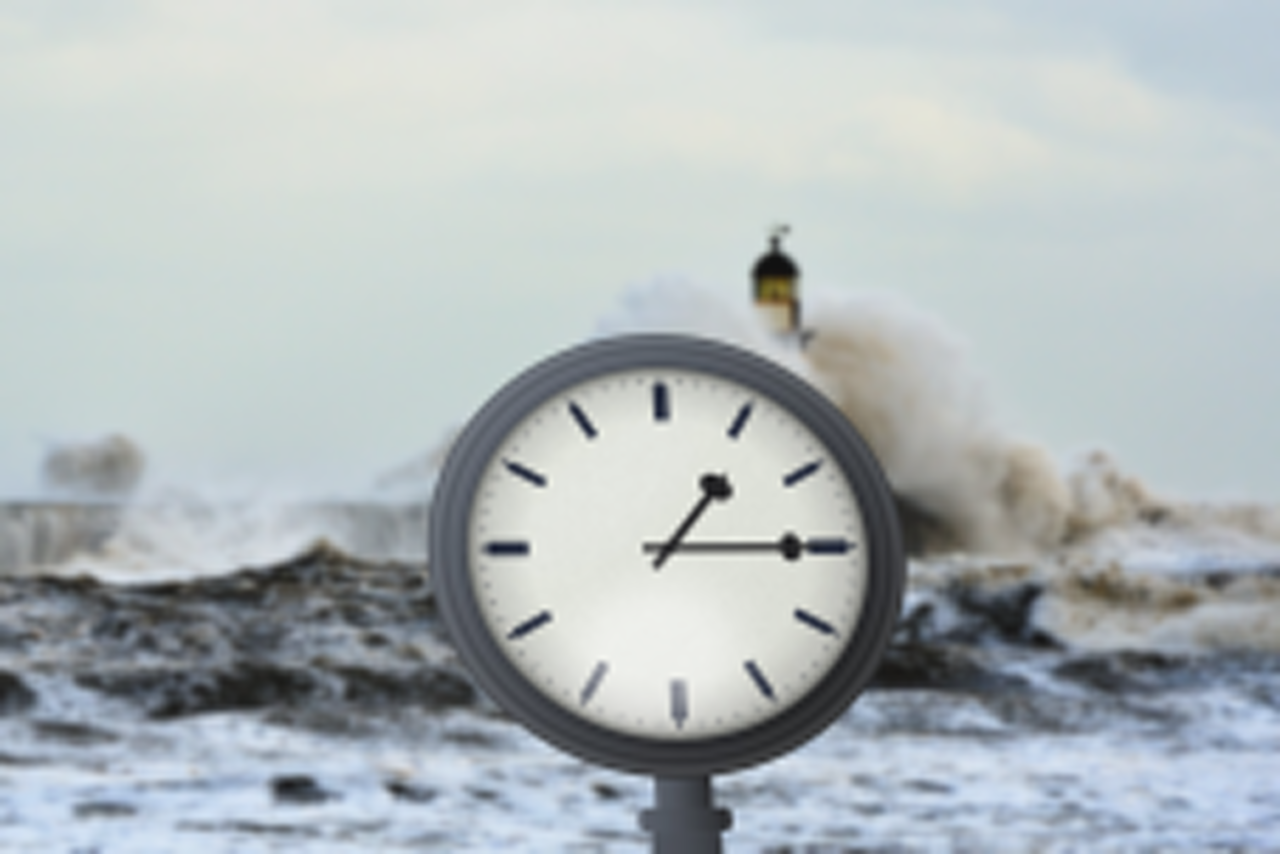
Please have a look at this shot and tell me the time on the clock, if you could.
1:15
